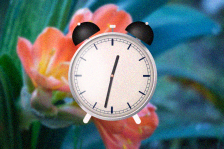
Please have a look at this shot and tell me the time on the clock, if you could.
12:32
